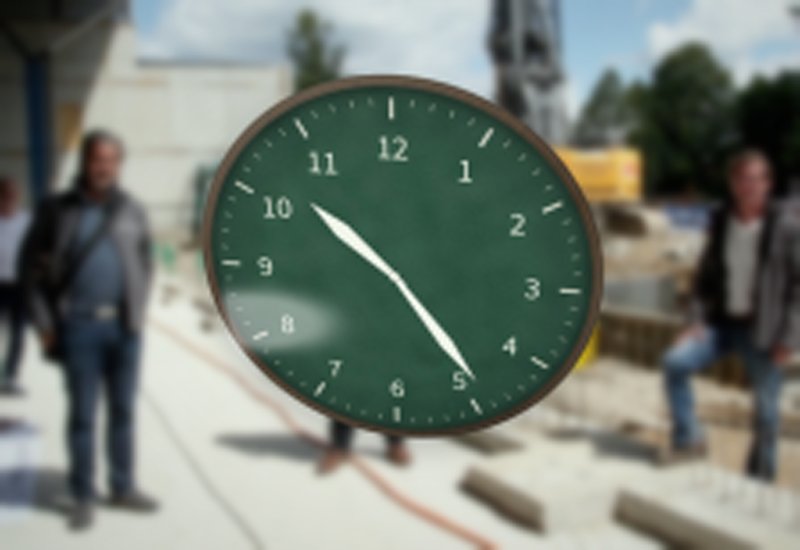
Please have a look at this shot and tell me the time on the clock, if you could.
10:24
